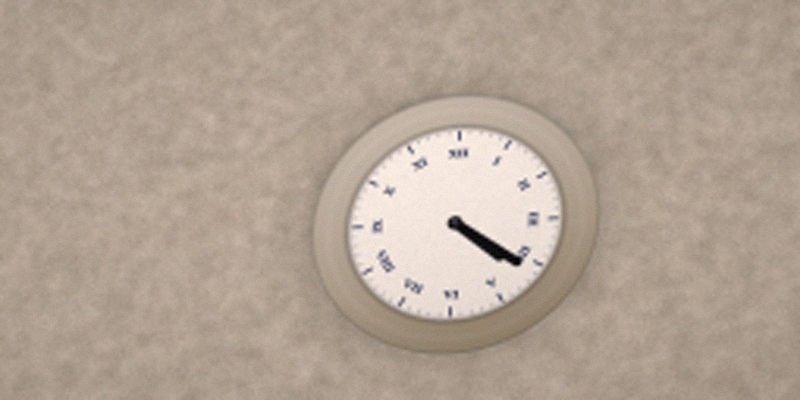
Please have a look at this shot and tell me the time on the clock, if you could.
4:21
